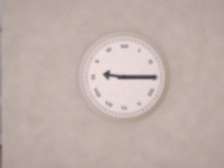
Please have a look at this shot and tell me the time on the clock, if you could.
9:15
